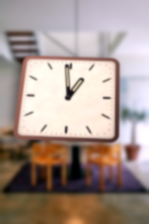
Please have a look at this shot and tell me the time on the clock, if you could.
12:59
